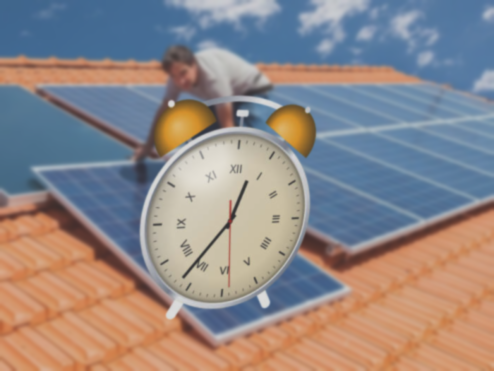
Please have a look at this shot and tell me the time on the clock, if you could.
12:36:29
